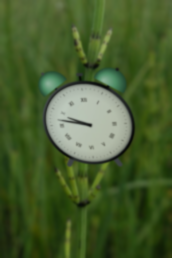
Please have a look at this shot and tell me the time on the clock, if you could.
9:47
